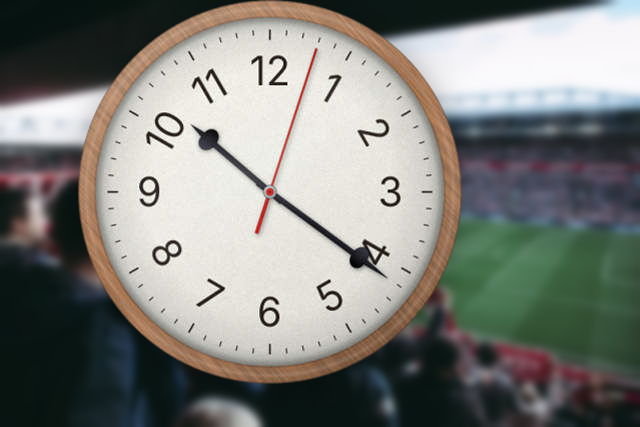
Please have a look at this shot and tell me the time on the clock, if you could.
10:21:03
